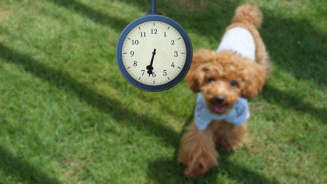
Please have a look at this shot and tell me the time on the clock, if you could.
6:32
